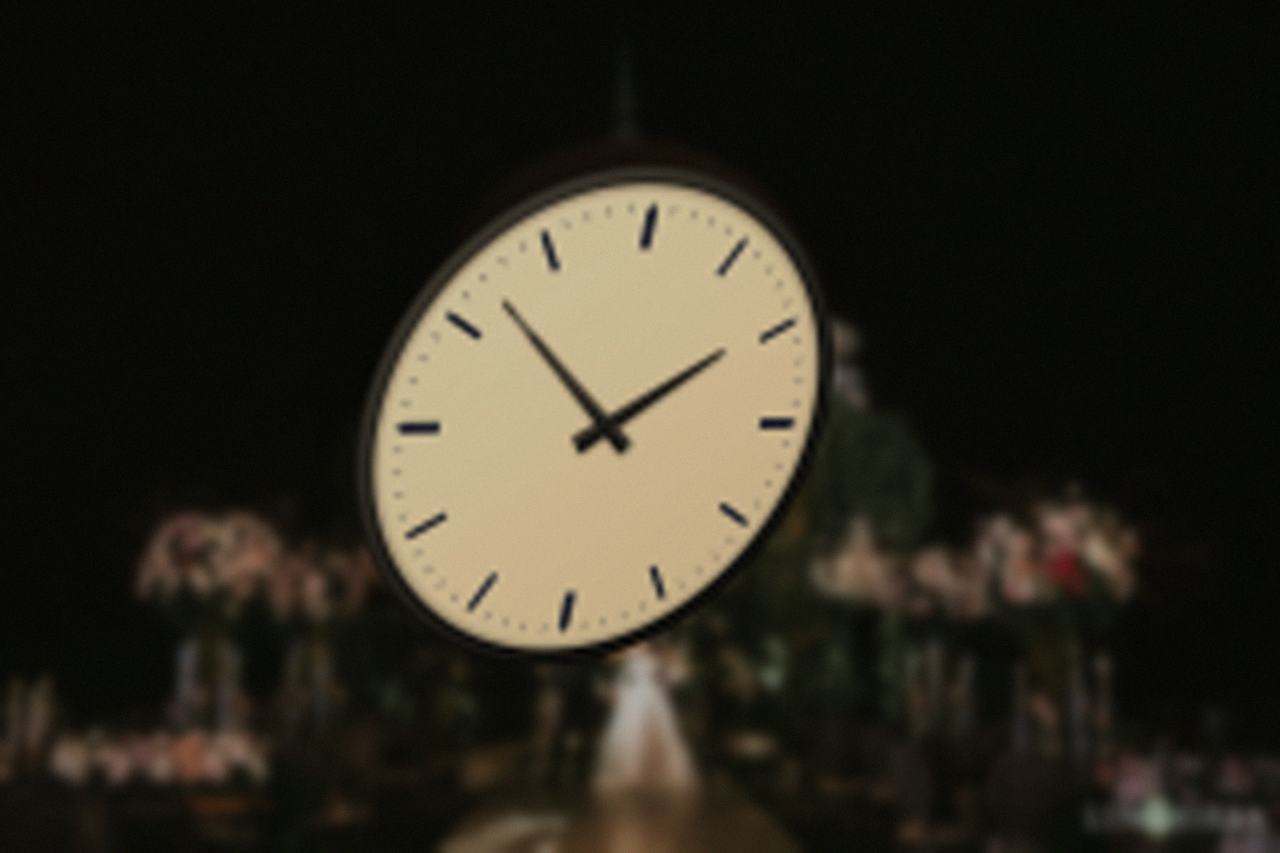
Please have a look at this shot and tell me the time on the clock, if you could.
1:52
